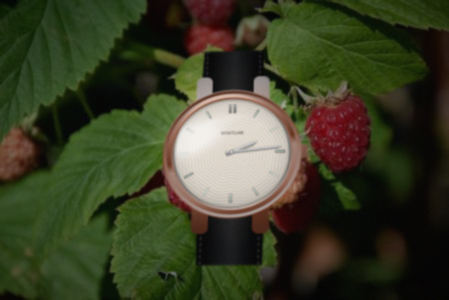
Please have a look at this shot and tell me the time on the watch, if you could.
2:14
